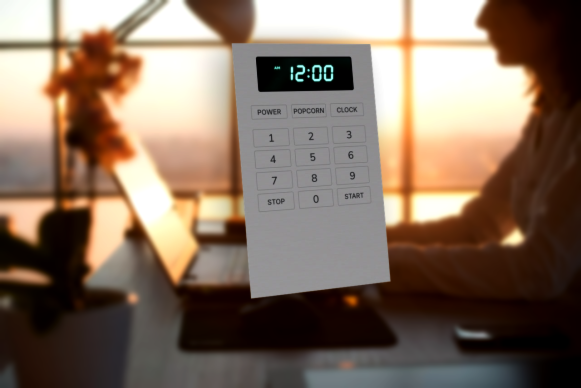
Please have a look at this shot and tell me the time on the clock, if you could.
12:00
